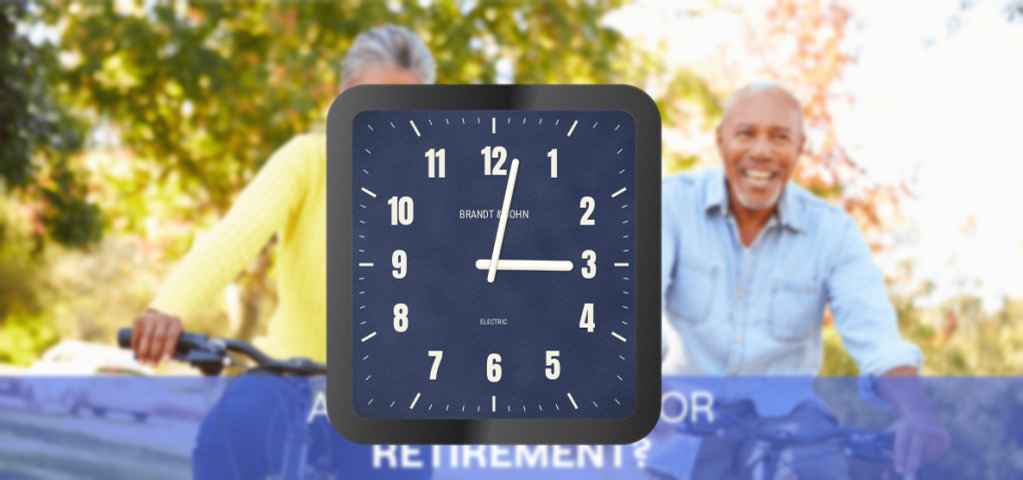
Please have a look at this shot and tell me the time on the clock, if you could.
3:02
